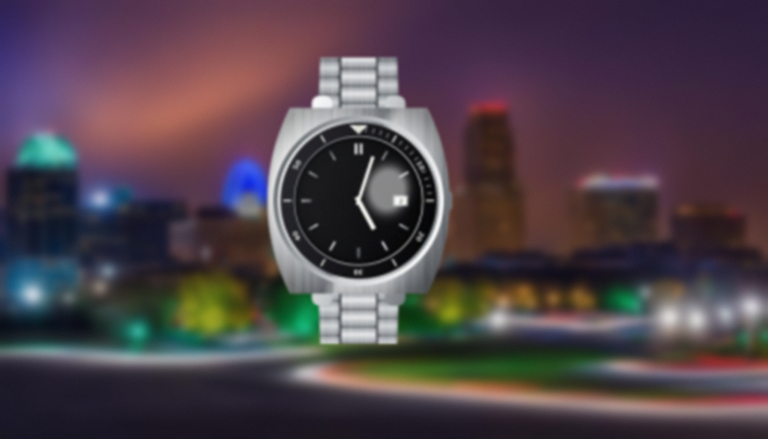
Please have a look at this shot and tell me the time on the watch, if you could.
5:03
